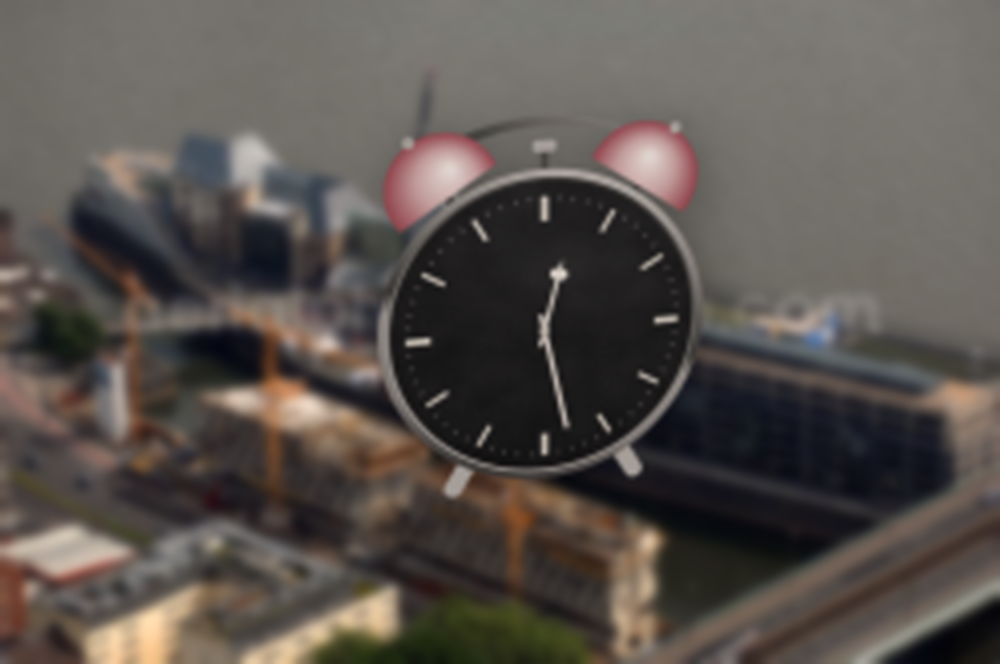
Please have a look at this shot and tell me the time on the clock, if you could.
12:28
